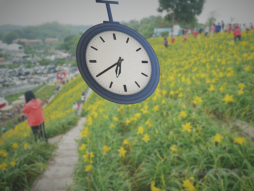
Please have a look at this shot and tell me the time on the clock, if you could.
6:40
